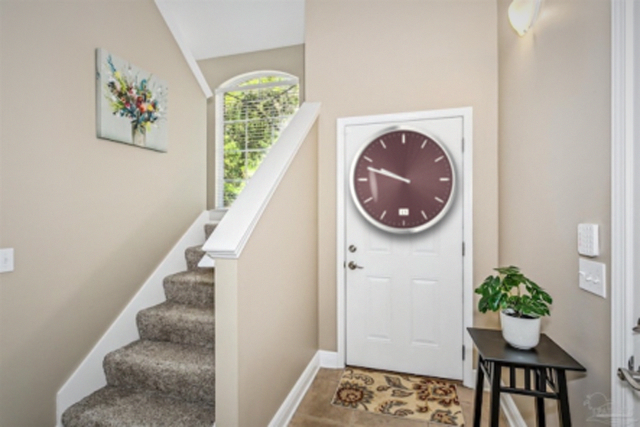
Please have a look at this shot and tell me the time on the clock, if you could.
9:48
